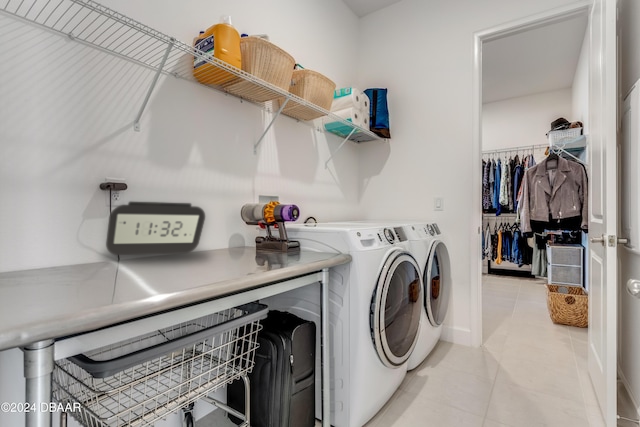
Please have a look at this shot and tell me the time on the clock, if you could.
11:32
